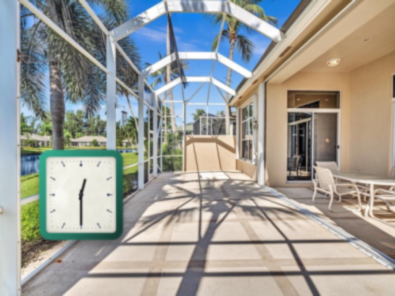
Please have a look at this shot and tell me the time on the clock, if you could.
12:30
